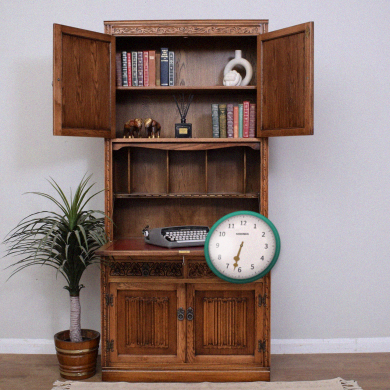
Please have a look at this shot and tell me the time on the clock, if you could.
6:32
